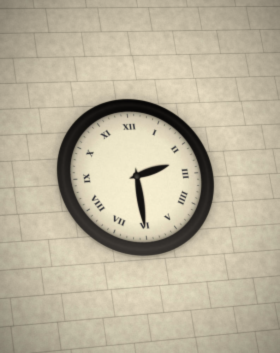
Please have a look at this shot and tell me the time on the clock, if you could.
2:30
